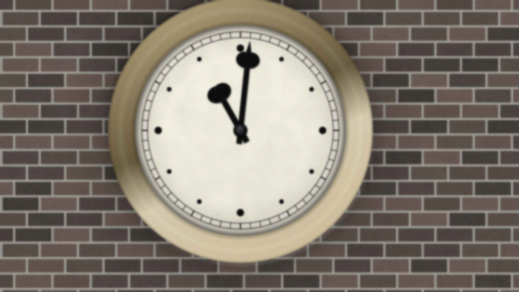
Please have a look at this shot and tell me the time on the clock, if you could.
11:01
